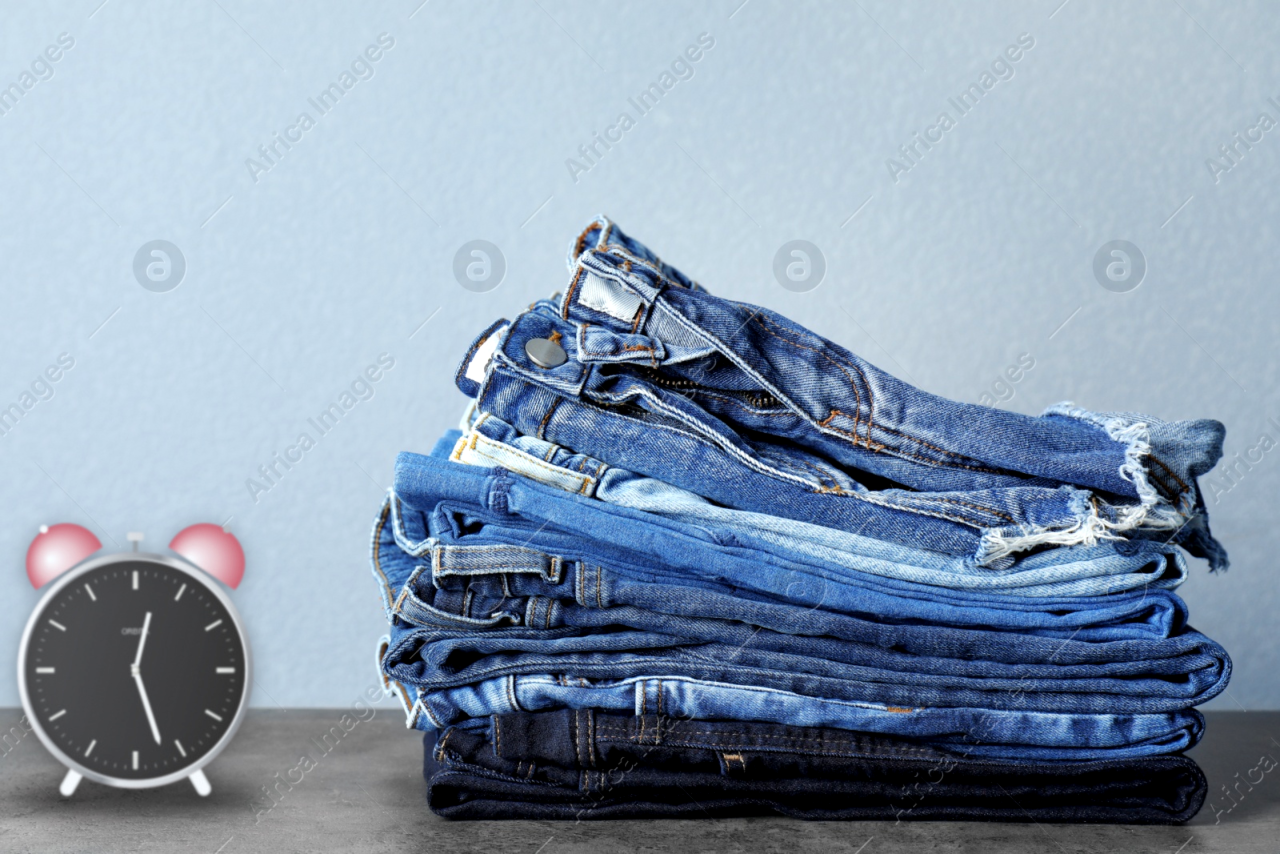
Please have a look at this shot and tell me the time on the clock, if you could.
12:27
